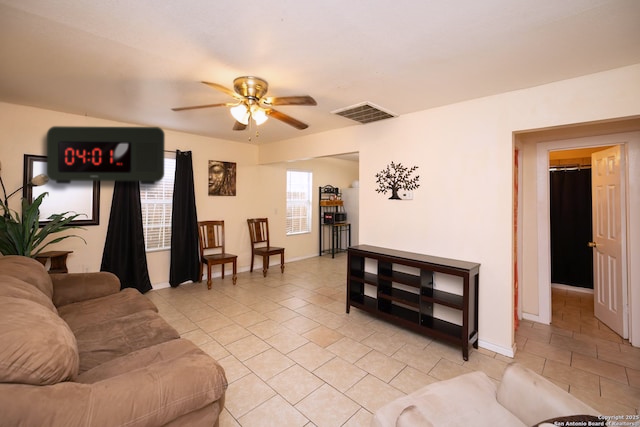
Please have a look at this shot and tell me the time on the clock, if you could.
4:01
